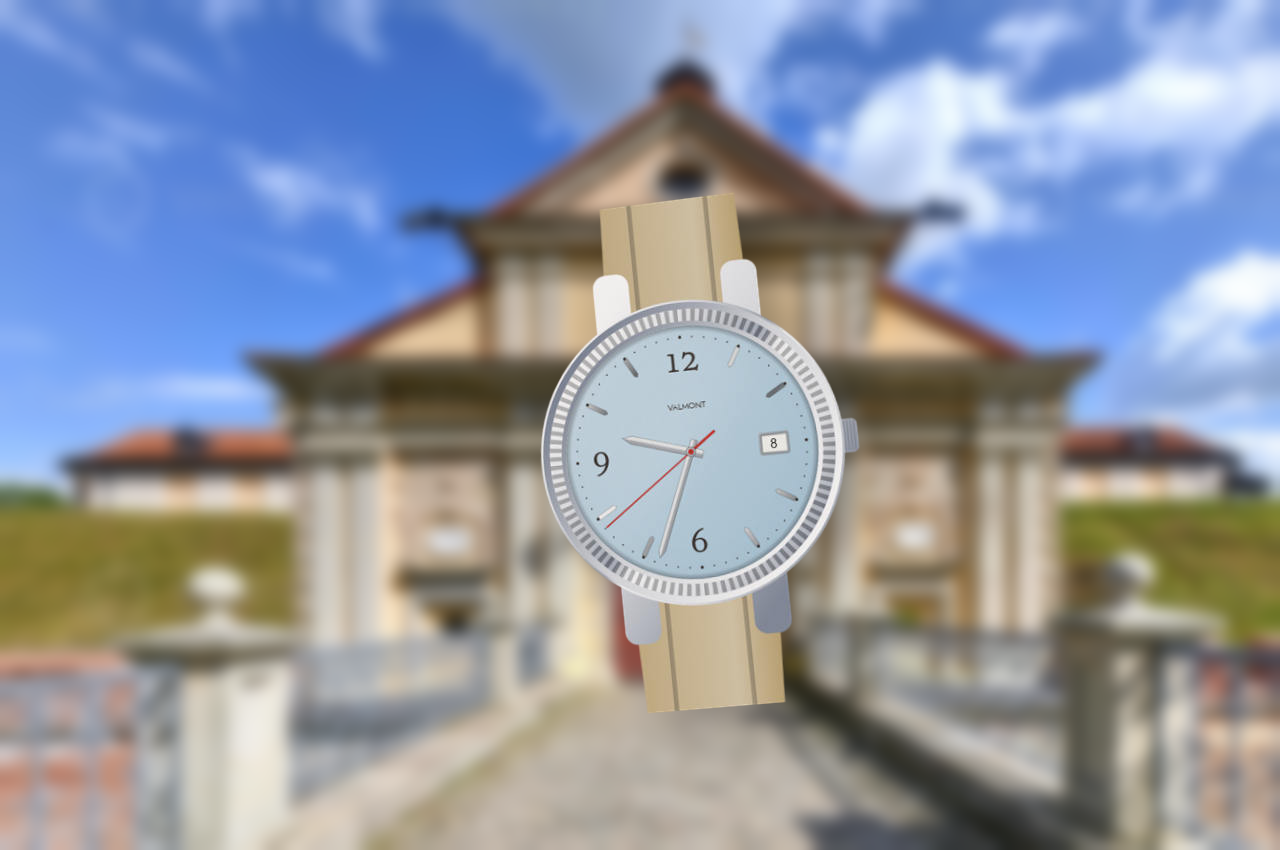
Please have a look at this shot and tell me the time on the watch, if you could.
9:33:39
